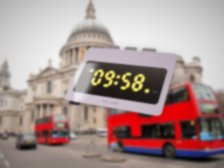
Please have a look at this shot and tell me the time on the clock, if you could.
9:58
